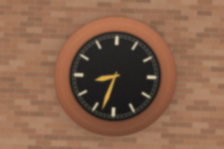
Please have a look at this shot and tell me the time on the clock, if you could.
8:33
